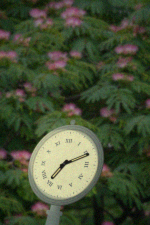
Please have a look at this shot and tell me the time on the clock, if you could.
7:11
